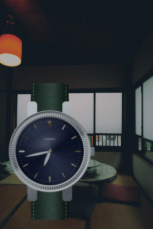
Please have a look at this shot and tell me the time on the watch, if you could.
6:43
